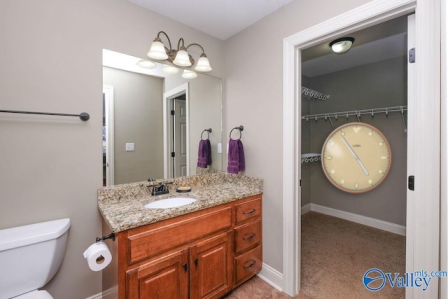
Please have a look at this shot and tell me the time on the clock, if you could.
4:54
